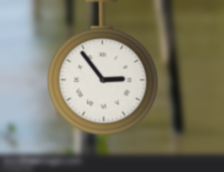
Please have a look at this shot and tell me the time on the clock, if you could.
2:54
